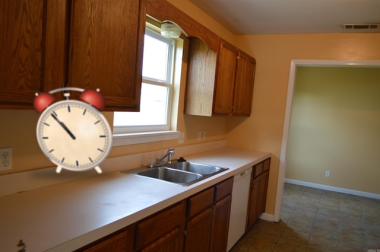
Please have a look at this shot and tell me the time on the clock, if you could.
10:54
